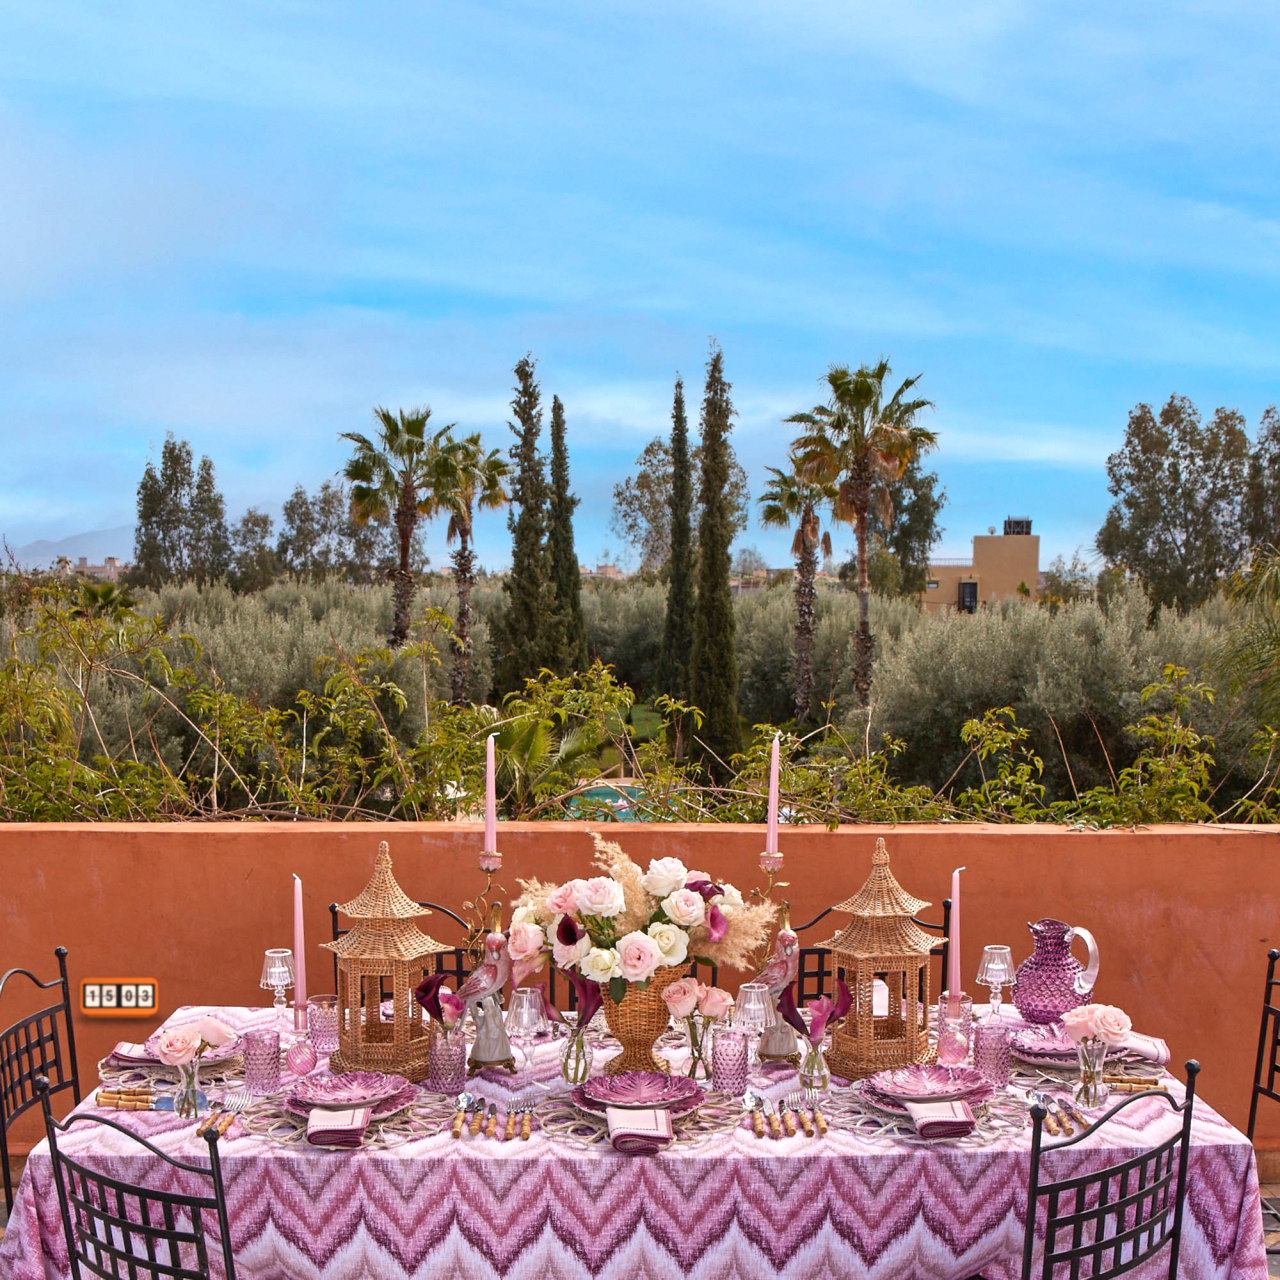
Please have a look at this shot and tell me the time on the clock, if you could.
15:03
